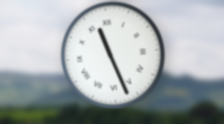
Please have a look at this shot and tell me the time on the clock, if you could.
11:27
